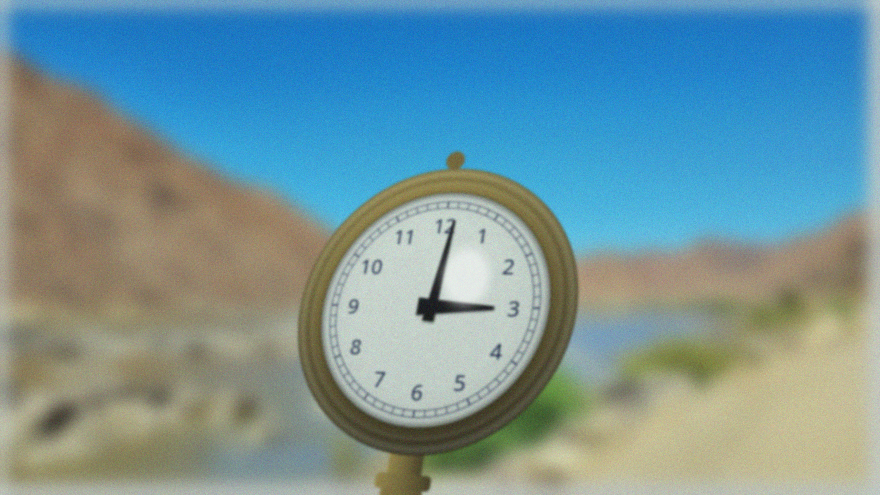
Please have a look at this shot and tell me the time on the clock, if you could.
3:01
